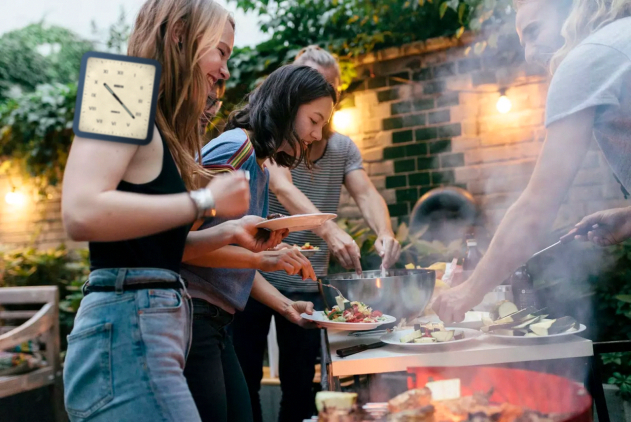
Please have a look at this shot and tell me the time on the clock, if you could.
10:22
